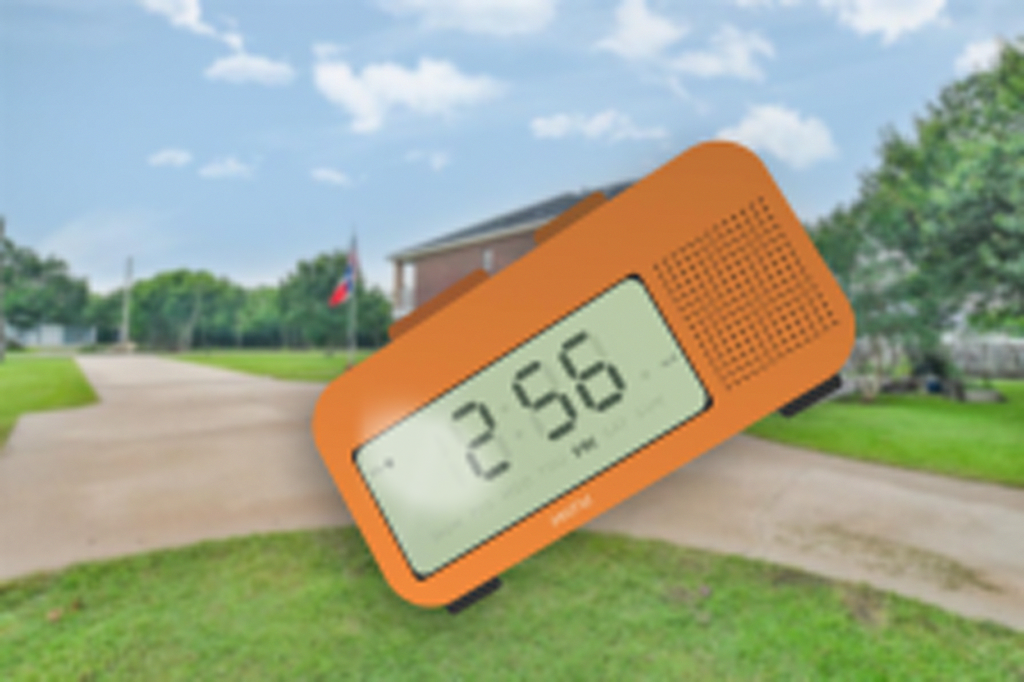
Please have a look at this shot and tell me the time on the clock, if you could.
2:56
